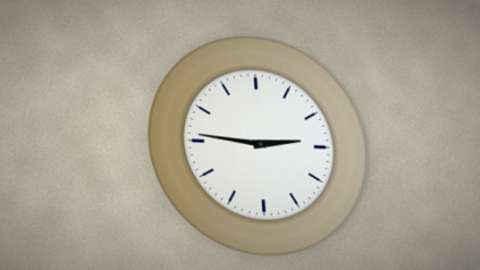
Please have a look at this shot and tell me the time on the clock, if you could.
2:46
